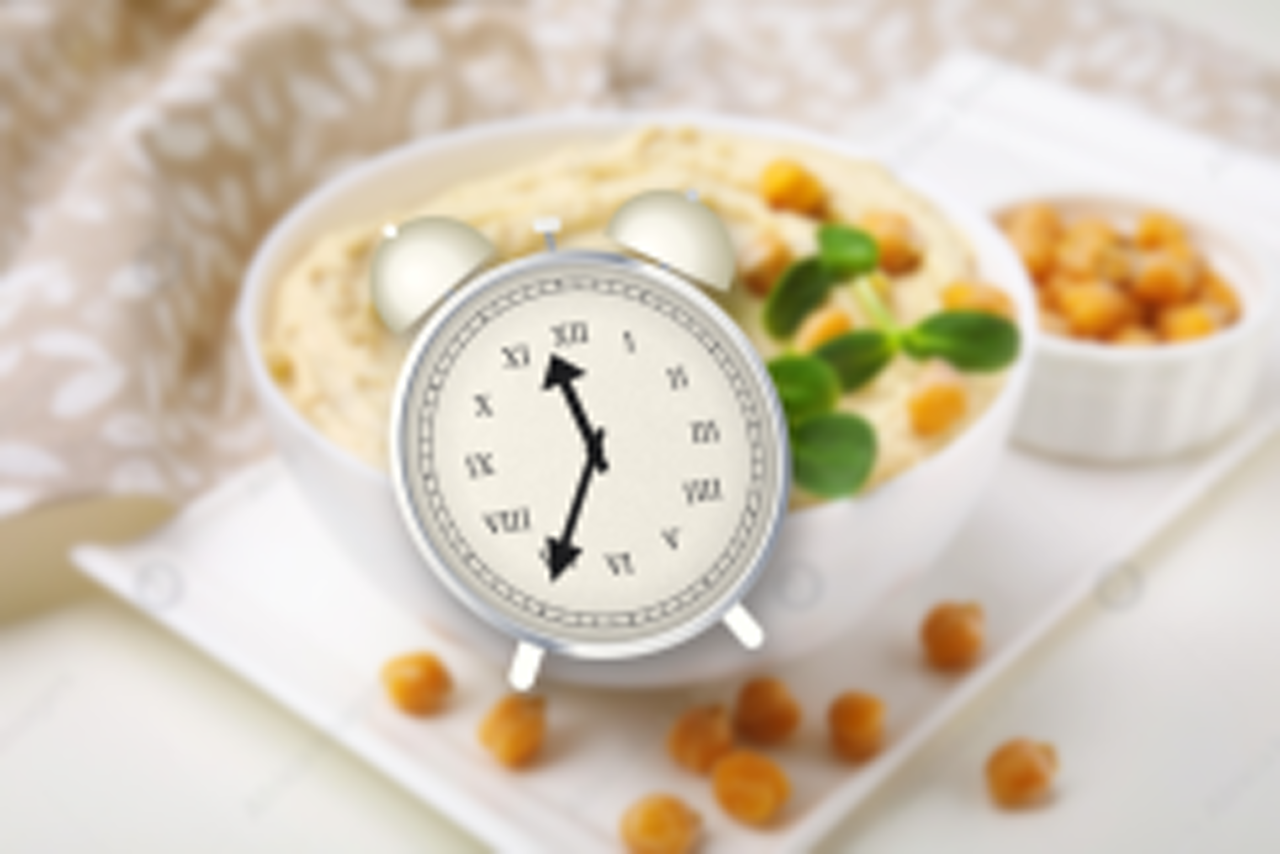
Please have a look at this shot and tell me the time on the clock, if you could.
11:35
